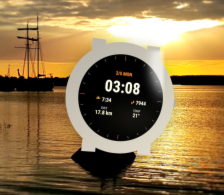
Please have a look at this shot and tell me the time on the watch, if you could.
3:08
